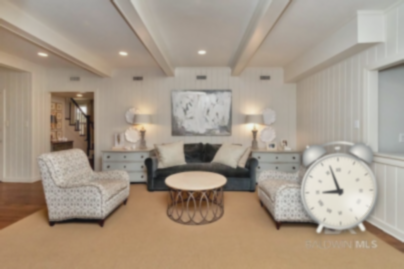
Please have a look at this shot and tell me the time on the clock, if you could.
8:57
